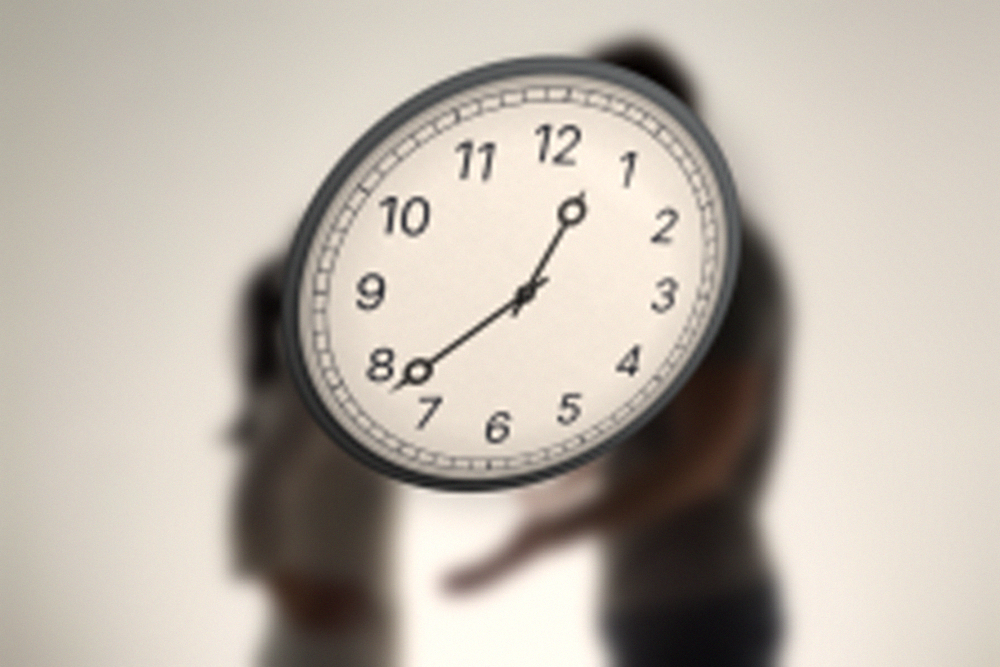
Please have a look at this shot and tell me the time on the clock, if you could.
12:38
